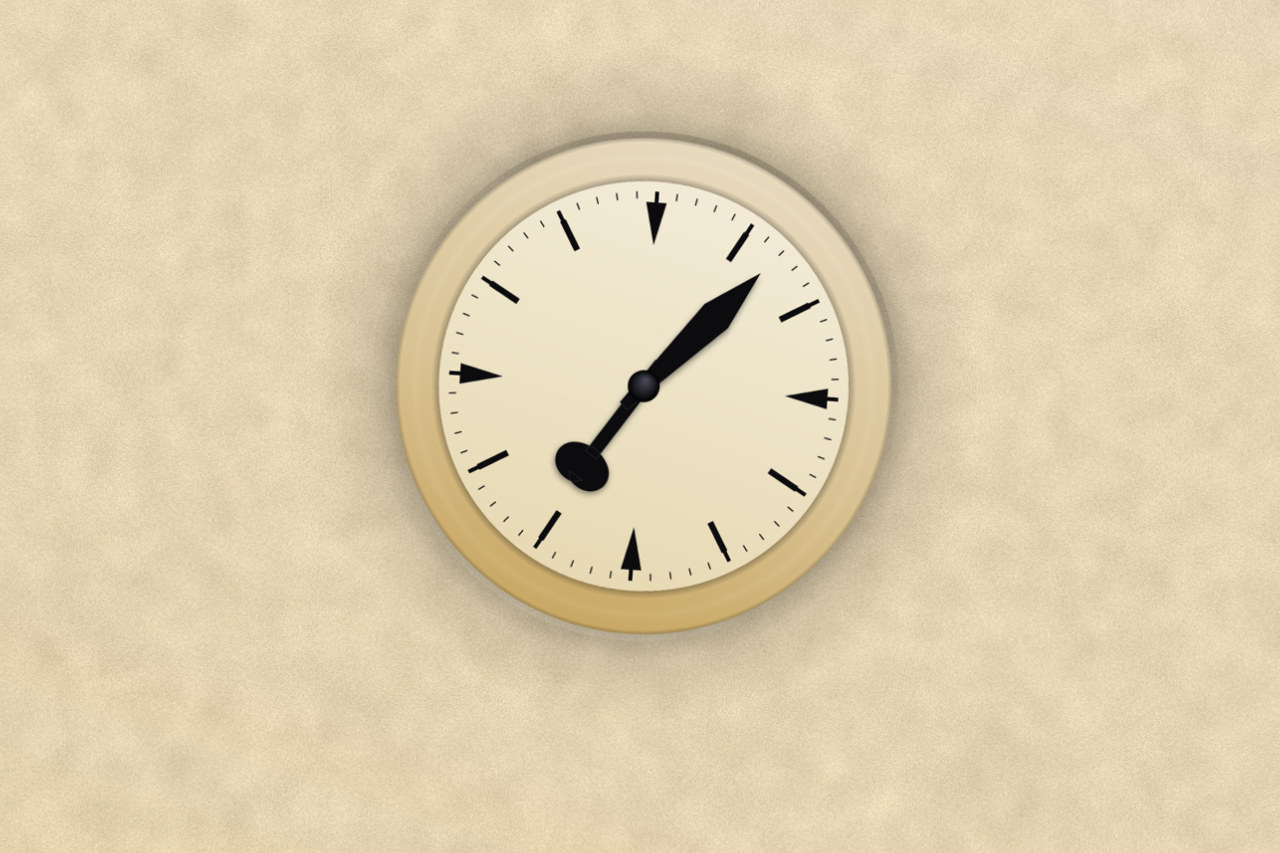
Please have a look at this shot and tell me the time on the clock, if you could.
7:07
